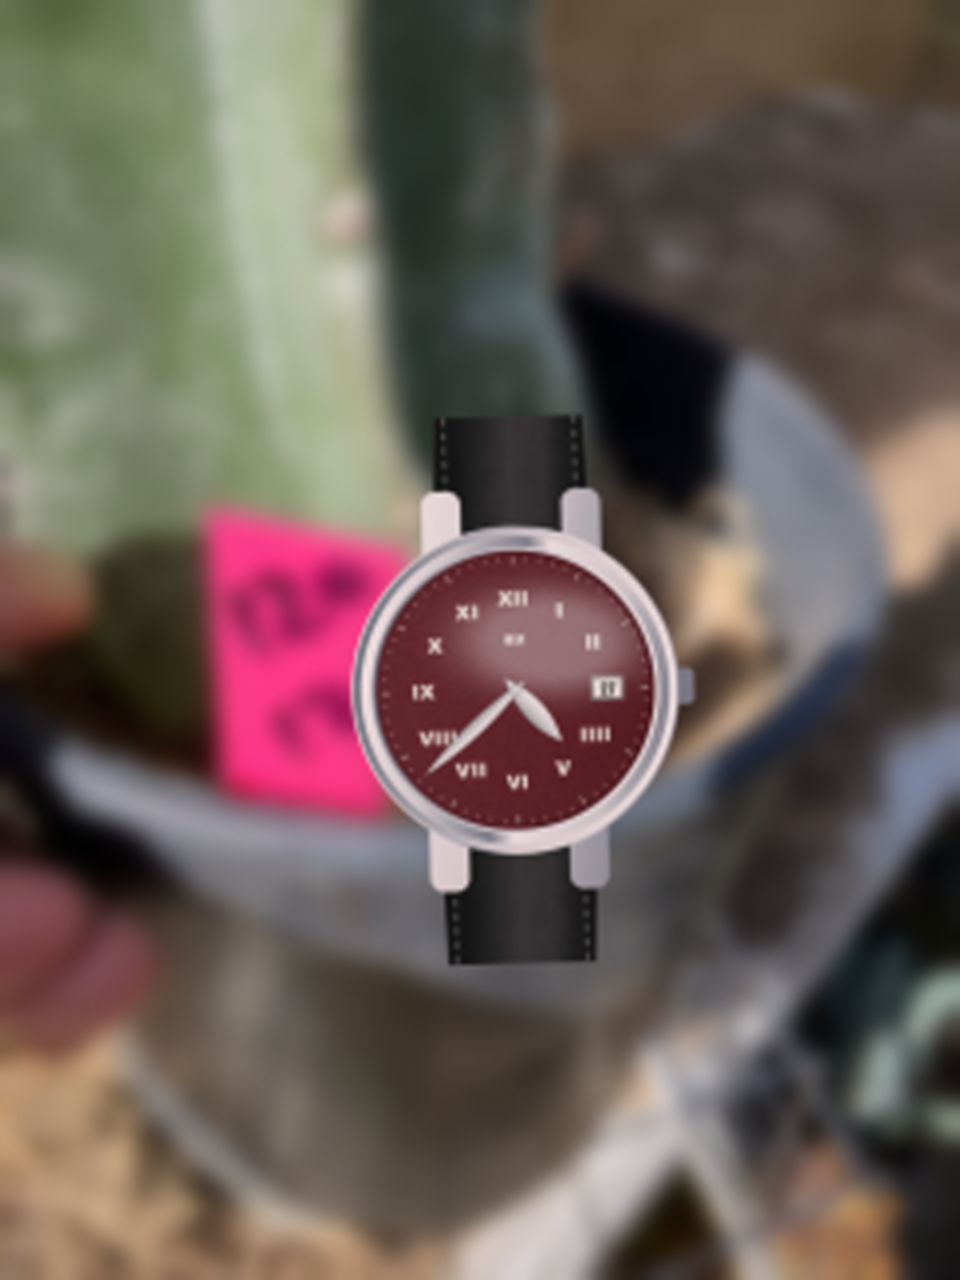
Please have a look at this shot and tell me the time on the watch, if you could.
4:38
